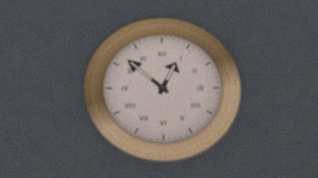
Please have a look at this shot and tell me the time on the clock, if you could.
12:52
